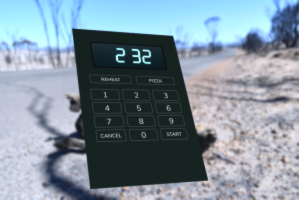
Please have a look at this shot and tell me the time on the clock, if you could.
2:32
